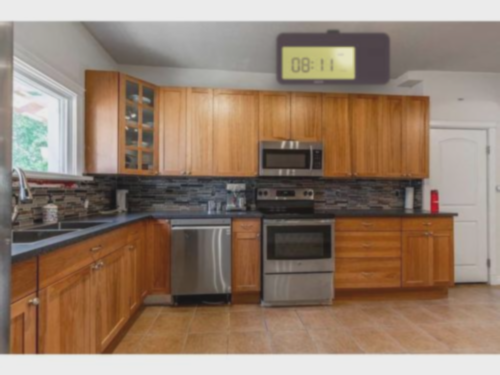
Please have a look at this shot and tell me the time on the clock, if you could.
8:11
